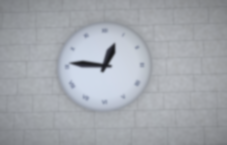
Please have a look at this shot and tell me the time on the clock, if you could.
12:46
